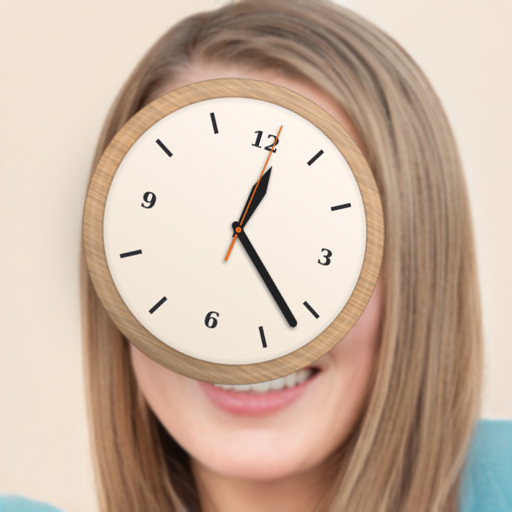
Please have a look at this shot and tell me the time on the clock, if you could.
12:22:01
